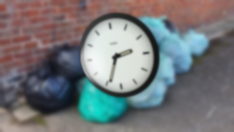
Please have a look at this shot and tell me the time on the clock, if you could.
2:34
